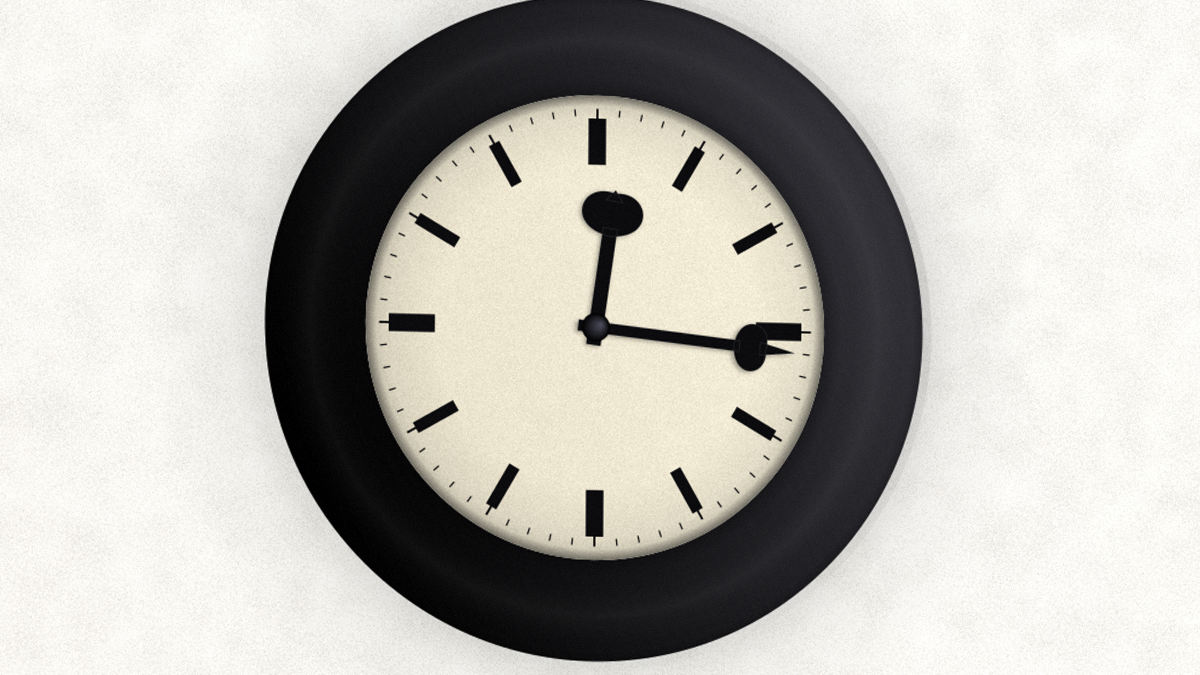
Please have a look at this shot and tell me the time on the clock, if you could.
12:16
